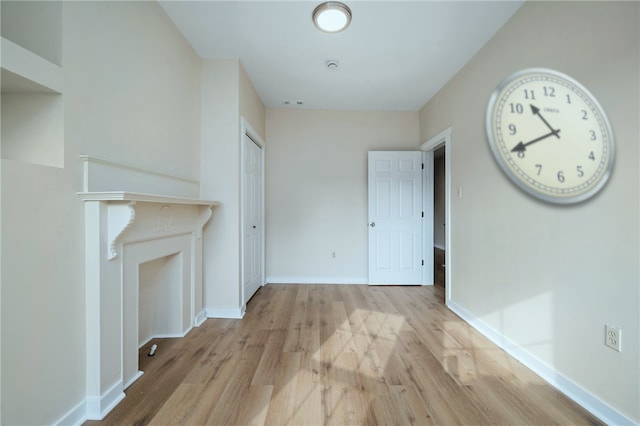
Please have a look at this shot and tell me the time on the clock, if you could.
10:41
